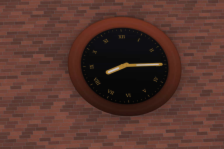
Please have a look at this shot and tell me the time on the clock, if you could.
8:15
